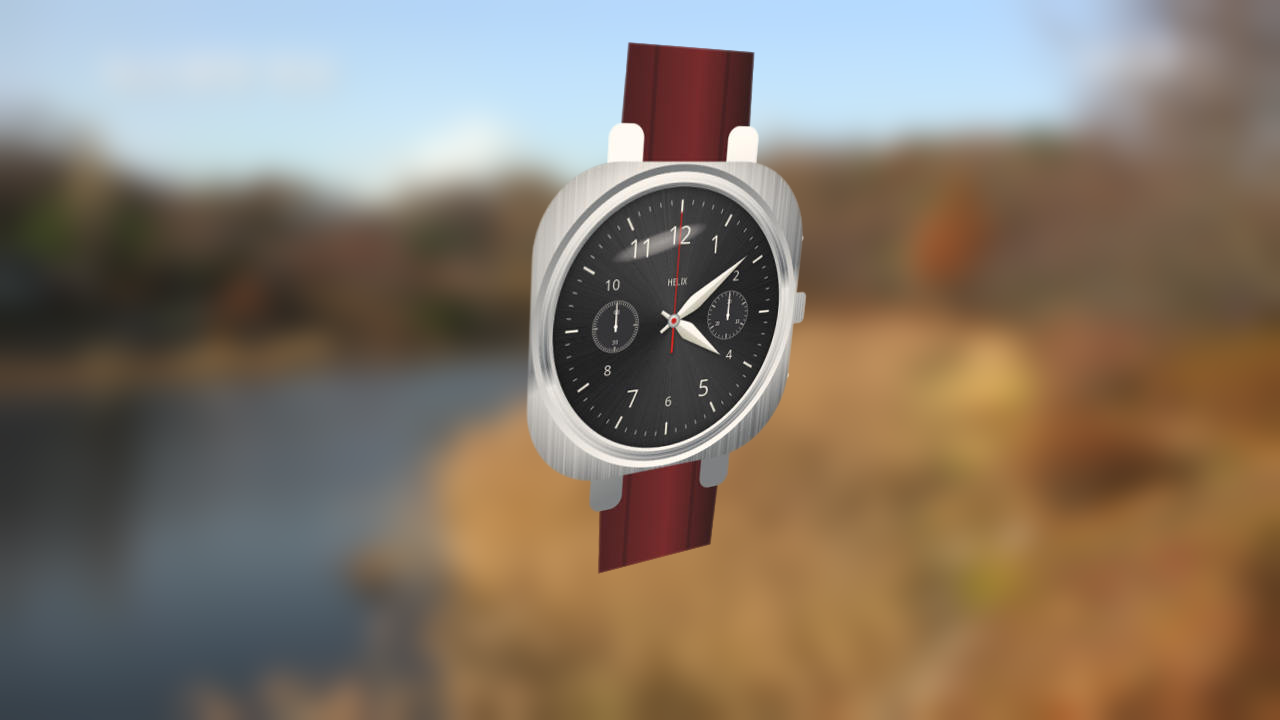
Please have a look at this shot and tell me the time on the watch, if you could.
4:09
